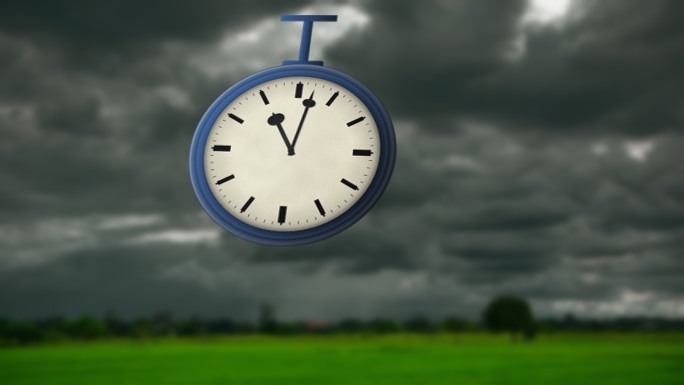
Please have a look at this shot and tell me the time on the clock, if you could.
11:02
